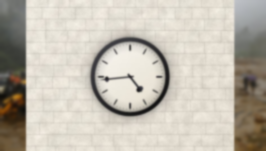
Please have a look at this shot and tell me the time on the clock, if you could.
4:44
